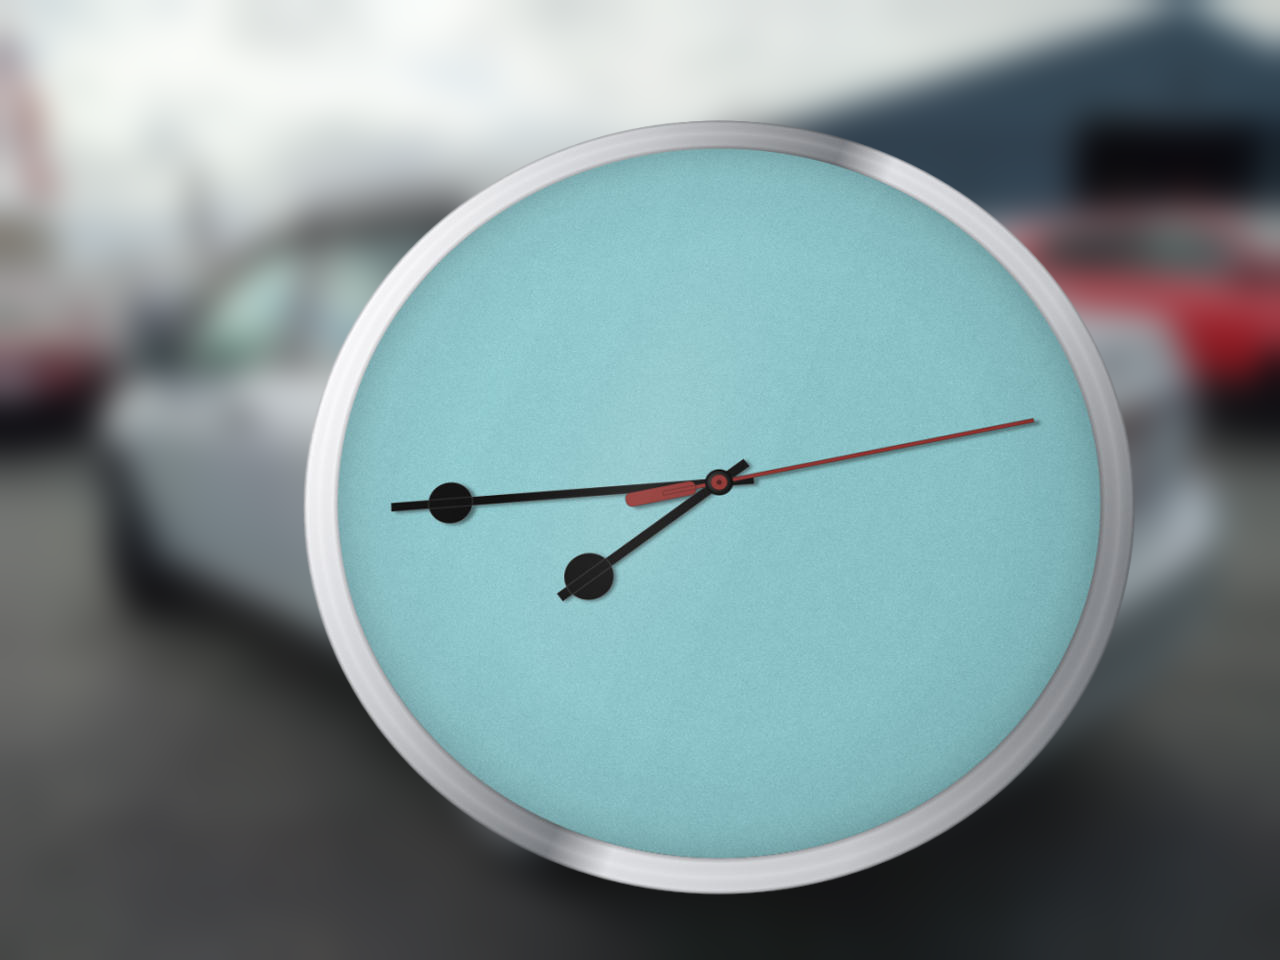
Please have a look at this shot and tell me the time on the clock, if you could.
7:44:13
